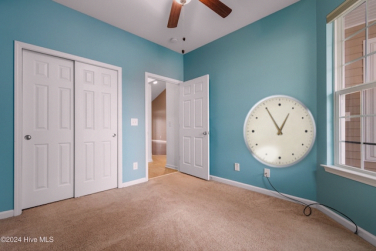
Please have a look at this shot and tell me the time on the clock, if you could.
12:55
